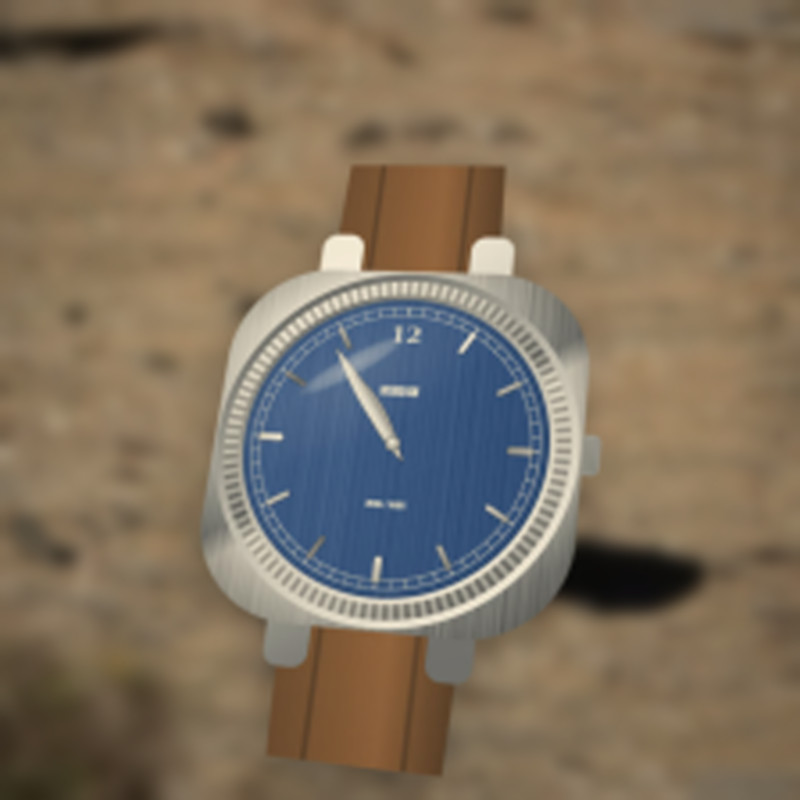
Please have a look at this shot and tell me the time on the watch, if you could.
10:54
